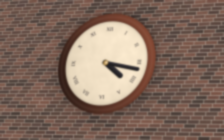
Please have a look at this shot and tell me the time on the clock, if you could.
4:17
